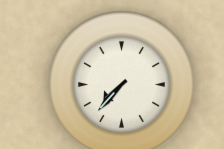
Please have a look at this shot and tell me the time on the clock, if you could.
7:37
